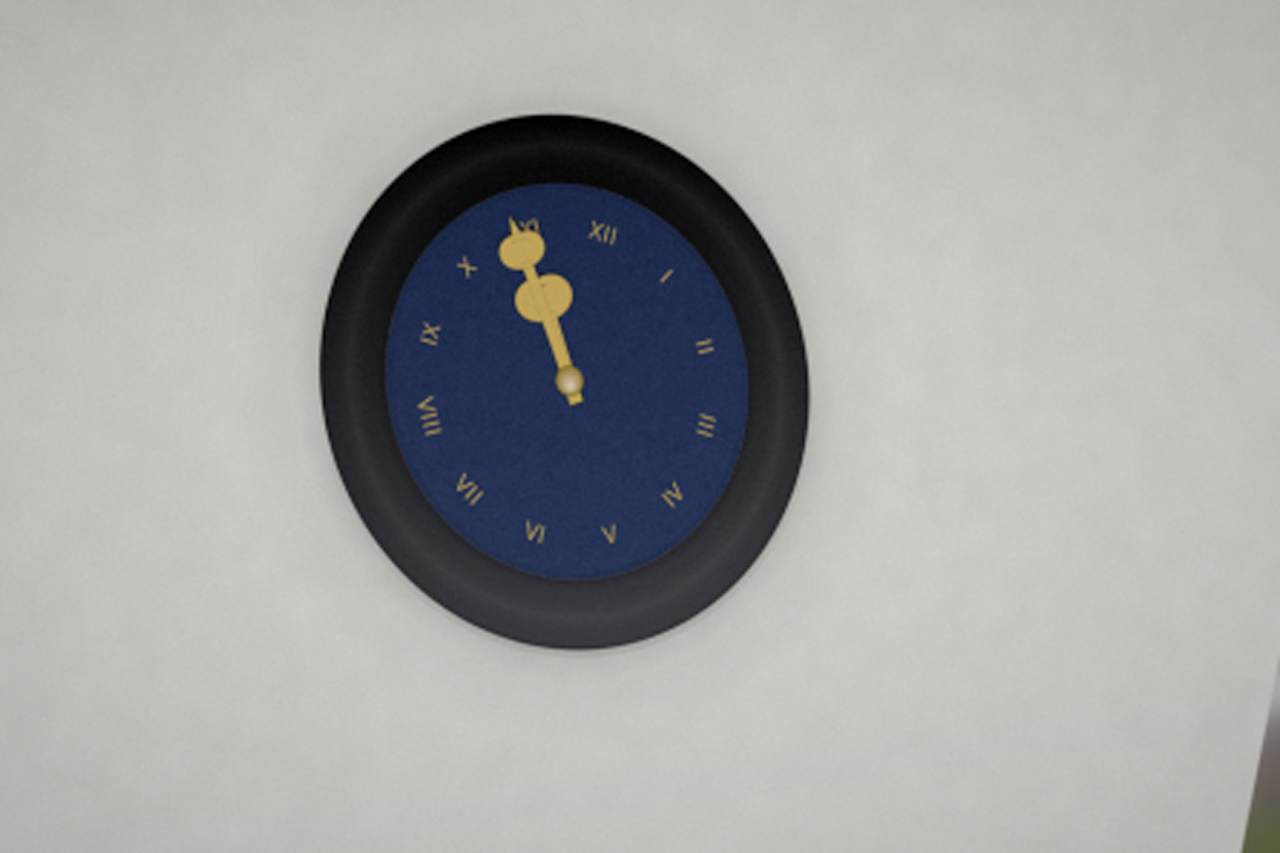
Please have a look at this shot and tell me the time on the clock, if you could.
10:54
